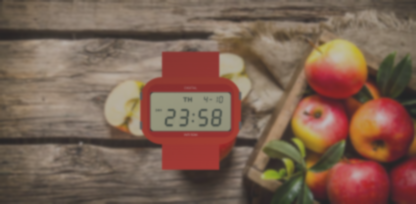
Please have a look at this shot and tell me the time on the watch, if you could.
23:58
